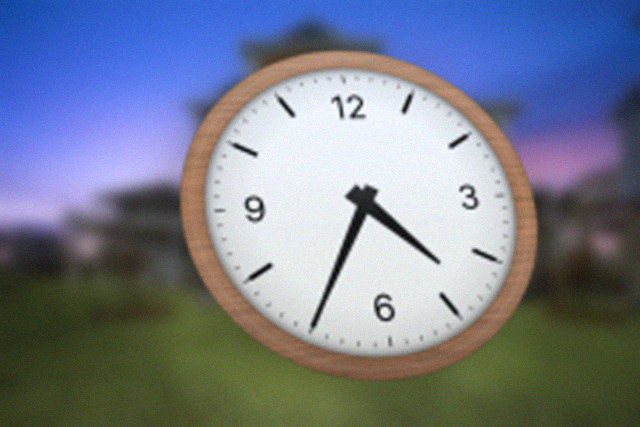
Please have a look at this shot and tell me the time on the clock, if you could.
4:35
